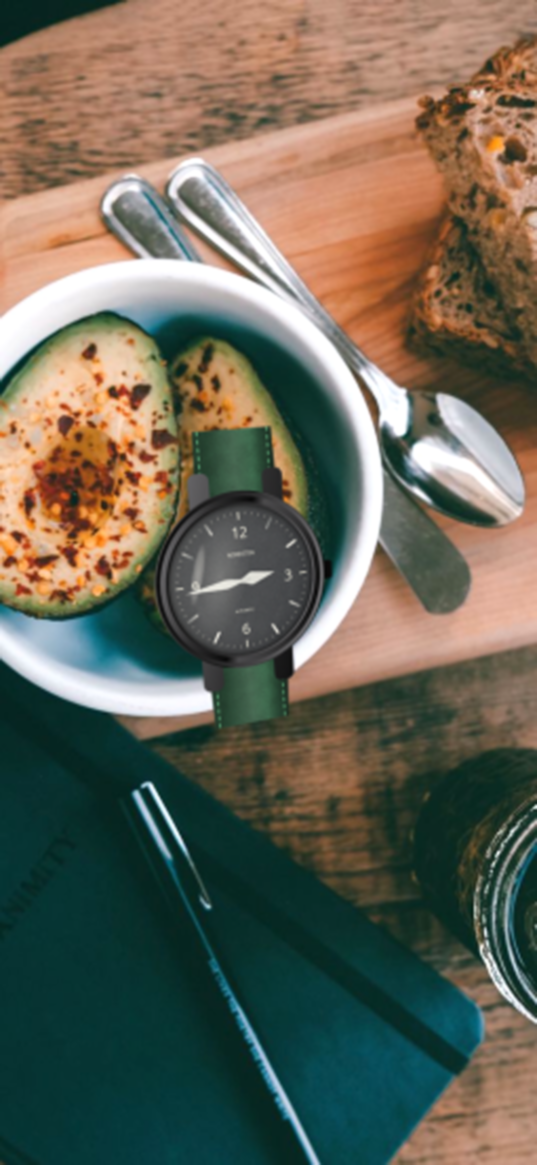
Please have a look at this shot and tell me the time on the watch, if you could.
2:44
